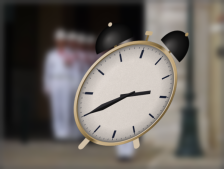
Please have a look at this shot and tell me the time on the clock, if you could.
2:40
